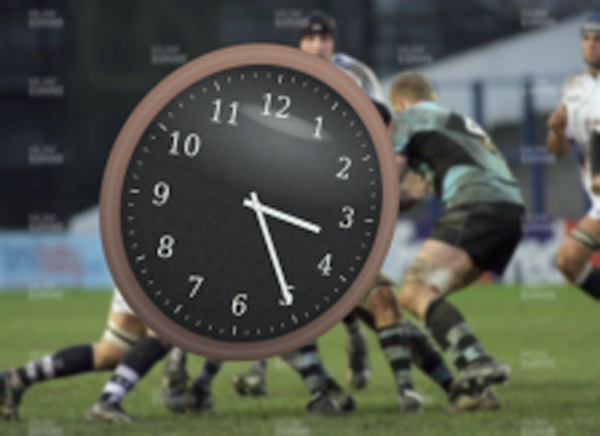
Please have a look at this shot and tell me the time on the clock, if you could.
3:25
